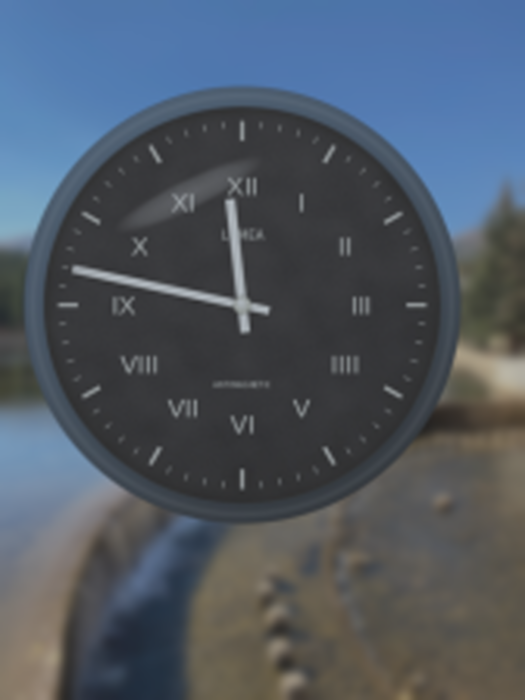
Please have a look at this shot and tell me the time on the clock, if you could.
11:47
